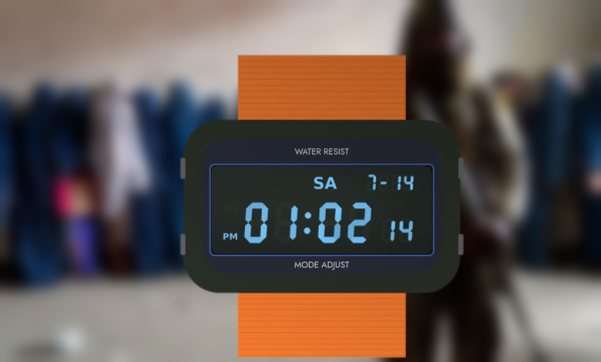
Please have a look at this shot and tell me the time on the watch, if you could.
1:02:14
